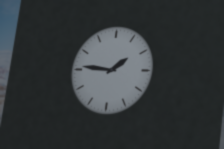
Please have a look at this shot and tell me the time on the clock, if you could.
1:46
